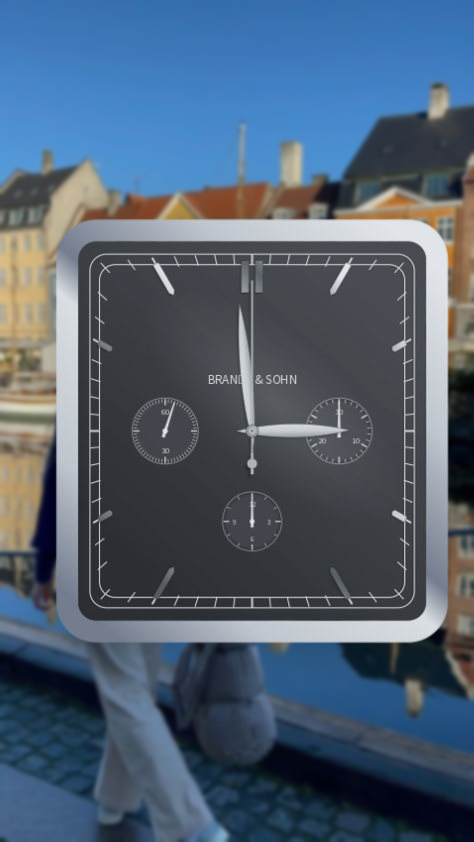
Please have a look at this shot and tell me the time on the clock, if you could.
2:59:03
